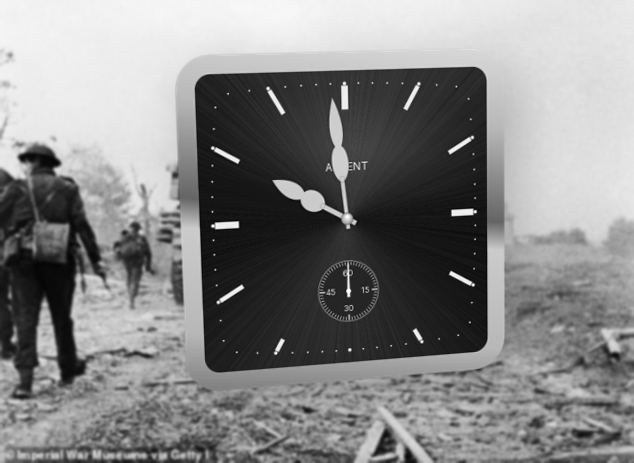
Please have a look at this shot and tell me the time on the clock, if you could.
9:59
